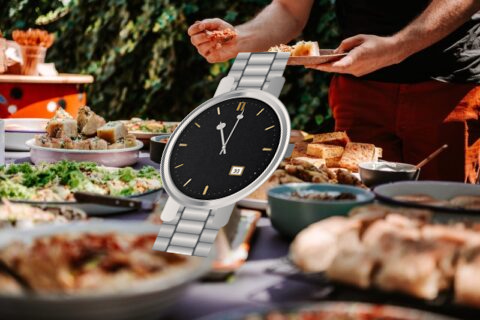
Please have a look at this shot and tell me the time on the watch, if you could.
11:01
